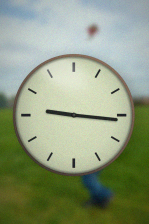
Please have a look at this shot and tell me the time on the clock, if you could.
9:16
